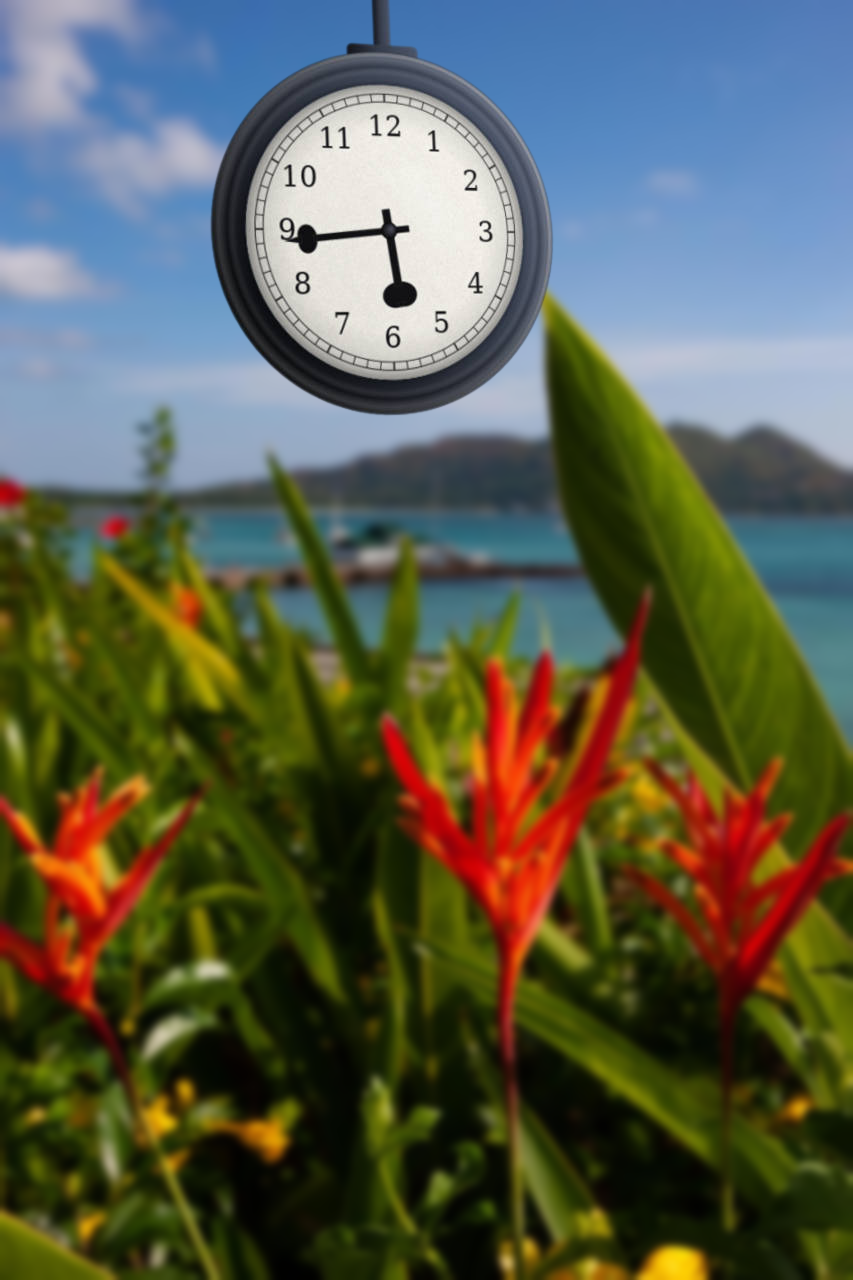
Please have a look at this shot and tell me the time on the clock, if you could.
5:44
